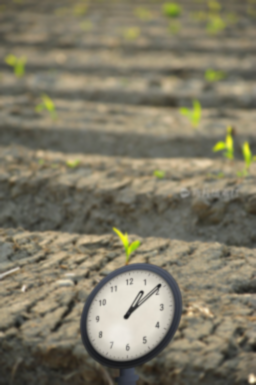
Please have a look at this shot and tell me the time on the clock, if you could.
1:09
